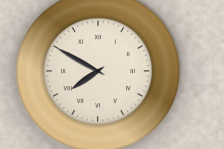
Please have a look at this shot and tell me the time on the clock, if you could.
7:50
